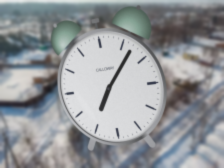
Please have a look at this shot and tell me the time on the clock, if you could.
7:07
